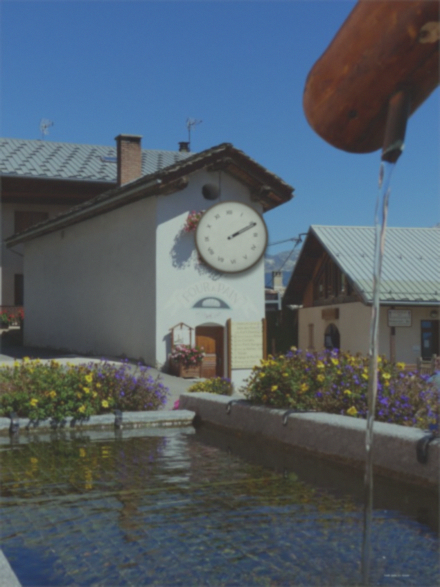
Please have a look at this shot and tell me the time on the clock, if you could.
2:11
